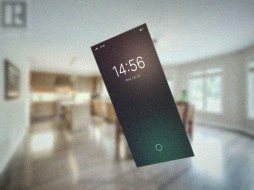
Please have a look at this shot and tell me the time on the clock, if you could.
14:56
